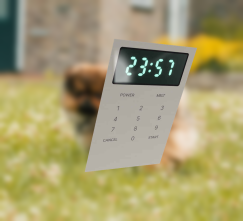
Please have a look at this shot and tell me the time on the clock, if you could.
23:57
